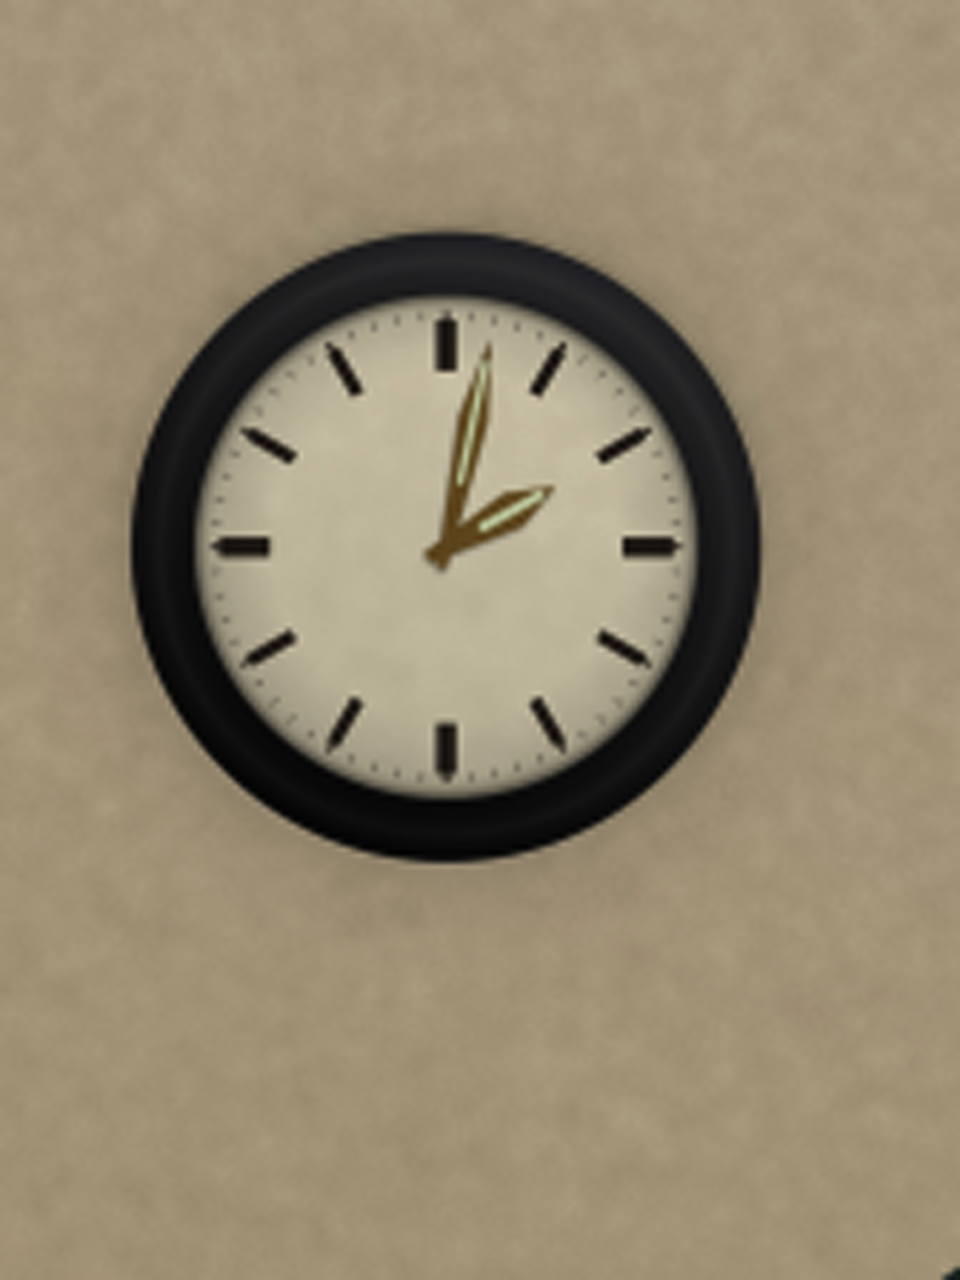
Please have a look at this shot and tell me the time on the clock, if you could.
2:02
